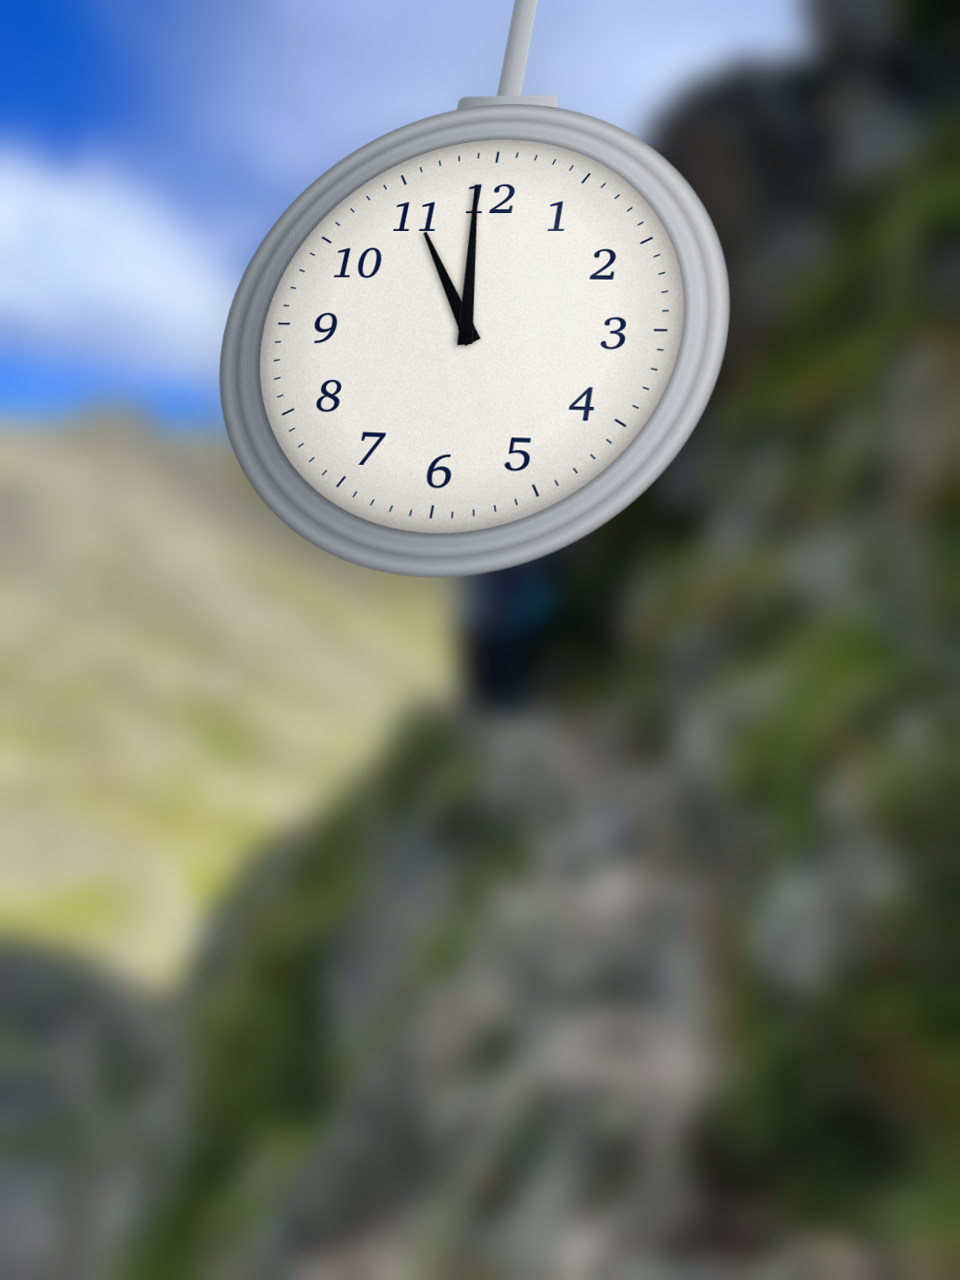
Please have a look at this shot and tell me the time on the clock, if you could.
10:59
